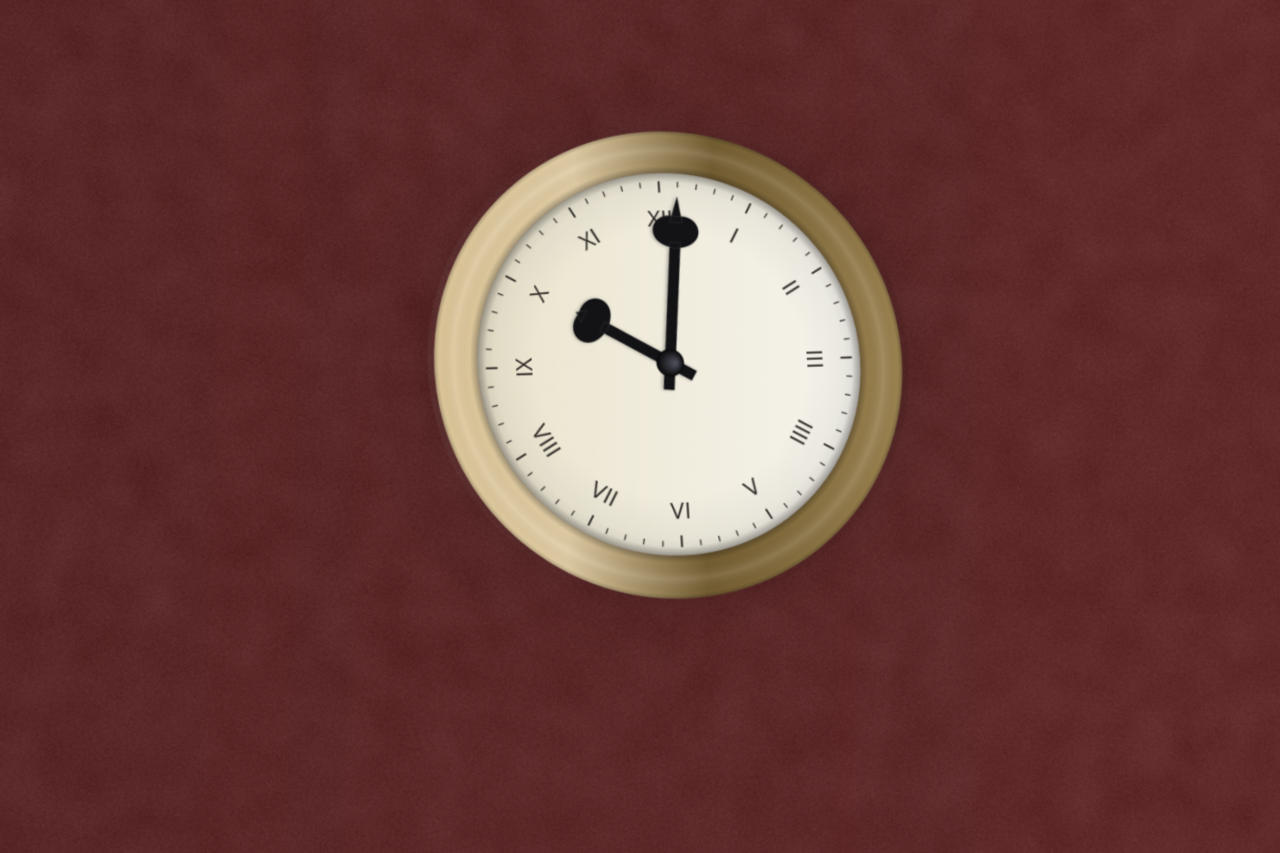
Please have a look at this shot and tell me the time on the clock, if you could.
10:01
